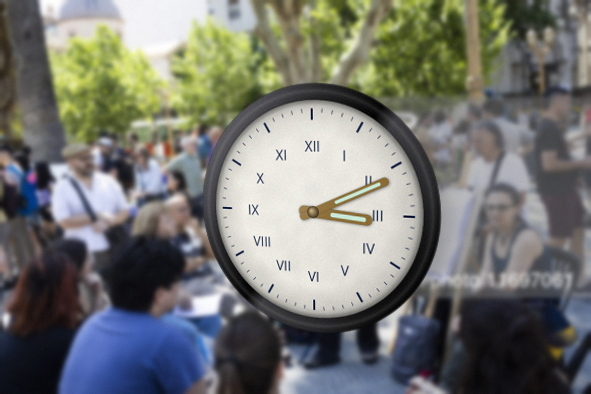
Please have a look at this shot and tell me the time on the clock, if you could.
3:11
